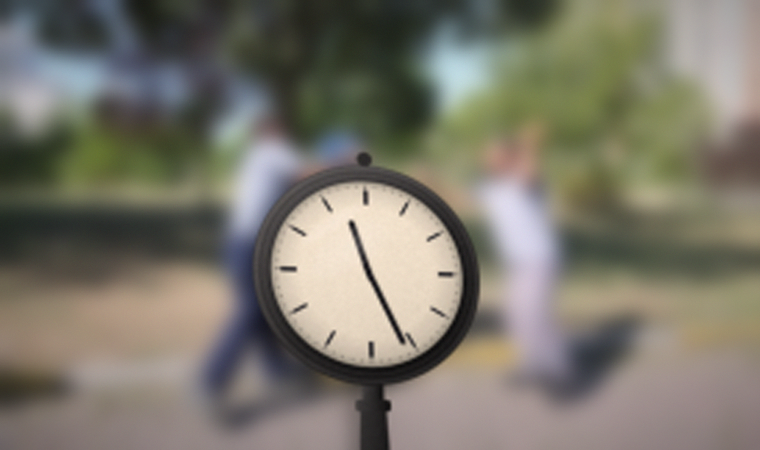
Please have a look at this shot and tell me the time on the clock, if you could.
11:26
